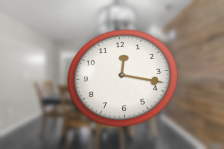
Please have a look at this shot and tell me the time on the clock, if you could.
12:18
